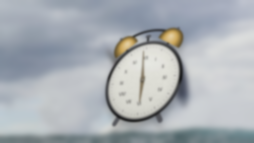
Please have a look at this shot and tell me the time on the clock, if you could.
5:59
